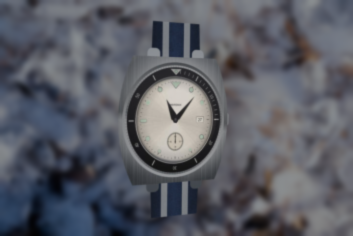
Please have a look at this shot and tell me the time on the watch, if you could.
11:07
